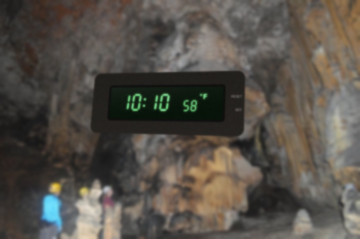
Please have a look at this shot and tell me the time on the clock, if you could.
10:10
